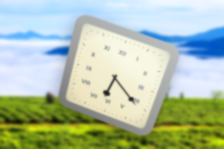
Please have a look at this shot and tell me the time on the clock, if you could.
6:21
